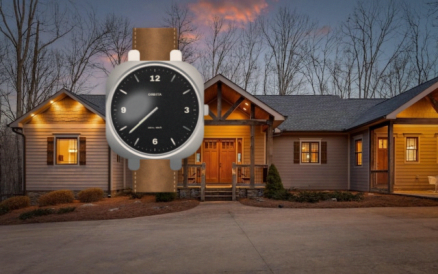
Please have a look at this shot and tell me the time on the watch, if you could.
7:38
